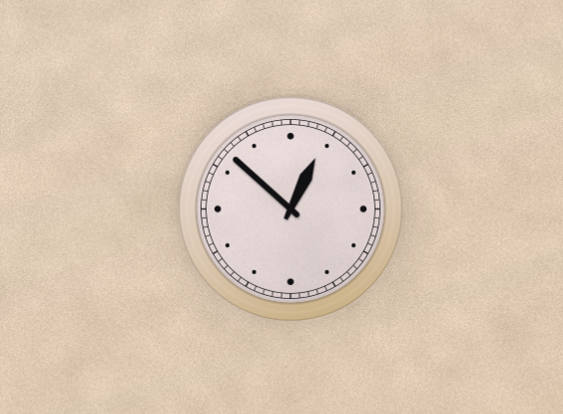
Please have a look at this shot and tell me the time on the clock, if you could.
12:52
